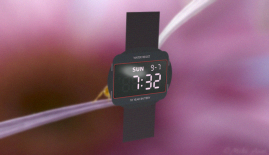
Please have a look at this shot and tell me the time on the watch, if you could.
7:32
